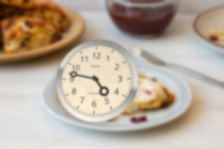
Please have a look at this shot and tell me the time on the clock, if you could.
4:47
